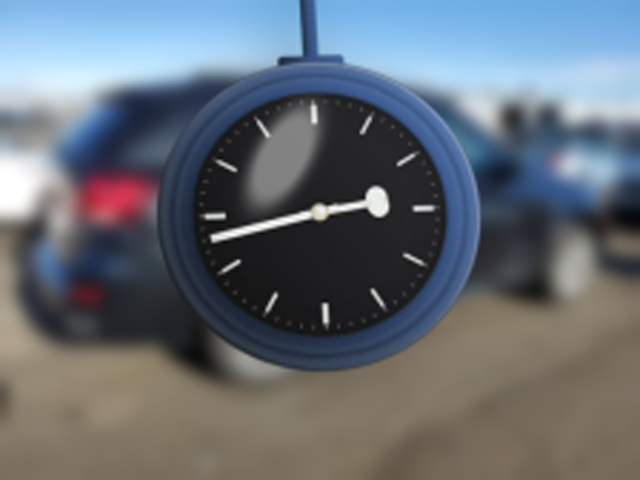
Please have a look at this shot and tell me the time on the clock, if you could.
2:43
